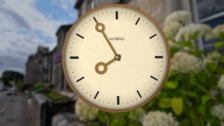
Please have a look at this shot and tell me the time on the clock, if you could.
7:55
